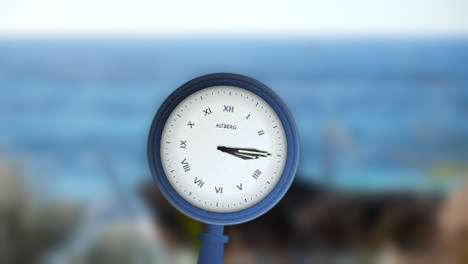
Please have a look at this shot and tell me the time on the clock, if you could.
3:15
